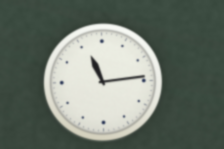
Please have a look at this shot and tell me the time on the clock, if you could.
11:14
